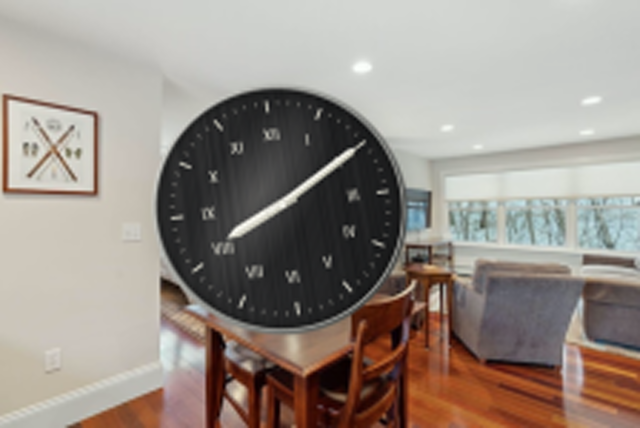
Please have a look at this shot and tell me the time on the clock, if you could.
8:10
